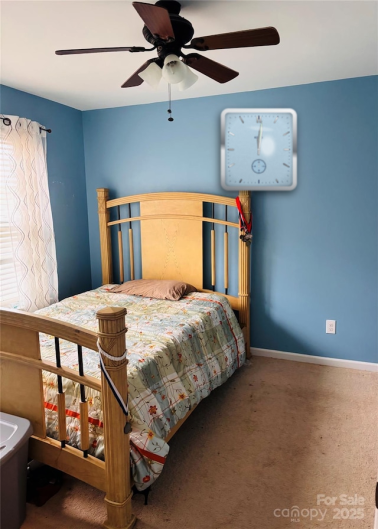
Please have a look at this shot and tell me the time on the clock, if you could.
12:01
